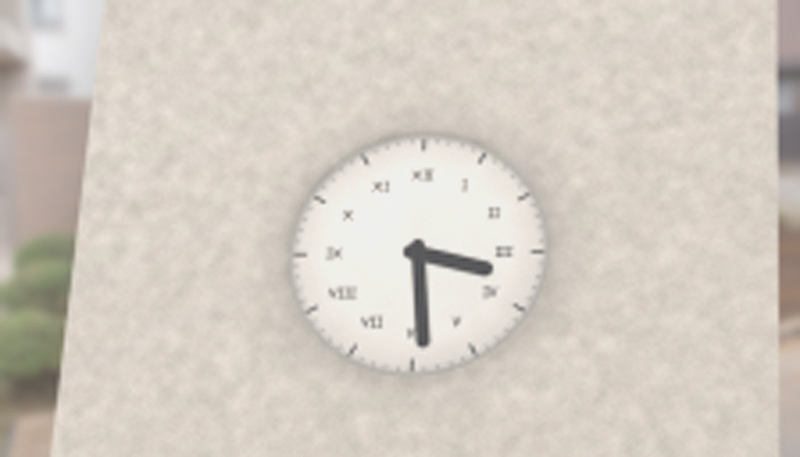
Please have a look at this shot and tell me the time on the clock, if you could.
3:29
